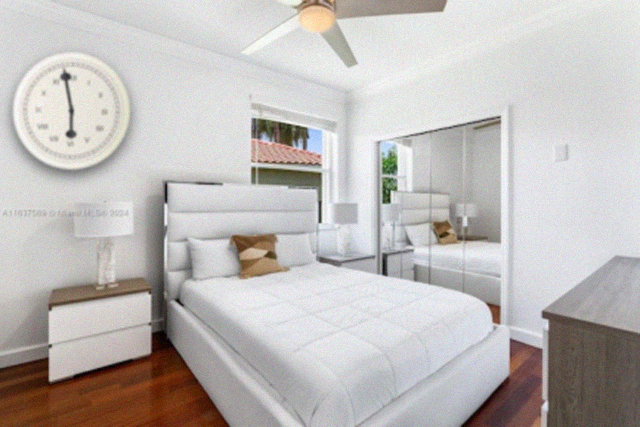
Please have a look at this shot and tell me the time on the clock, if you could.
5:58
